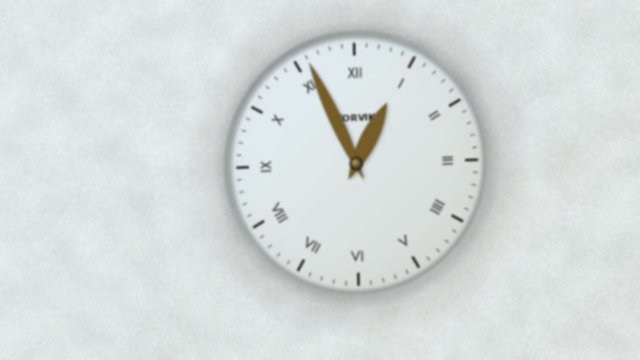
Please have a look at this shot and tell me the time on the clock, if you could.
12:56
